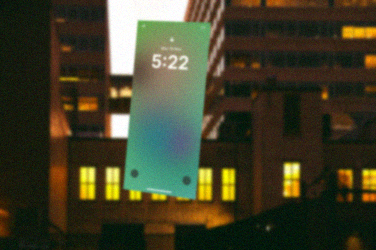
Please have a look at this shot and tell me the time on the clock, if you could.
5:22
